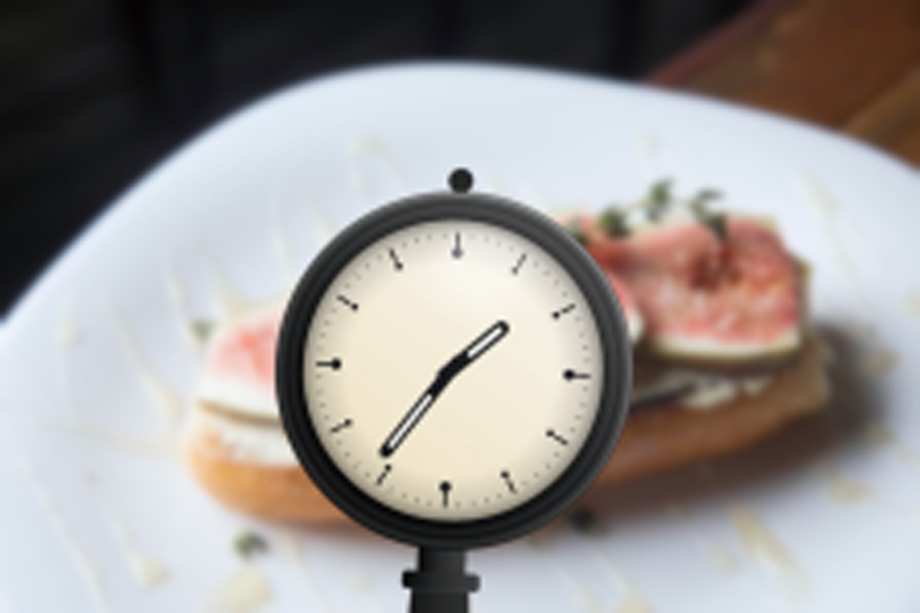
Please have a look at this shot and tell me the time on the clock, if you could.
1:36
